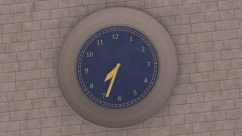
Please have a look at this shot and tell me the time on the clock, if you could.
7:34
